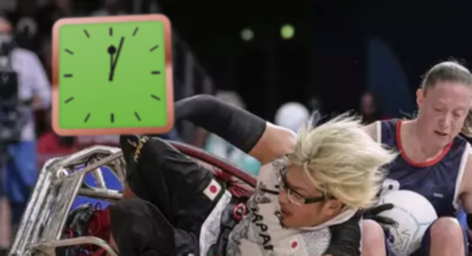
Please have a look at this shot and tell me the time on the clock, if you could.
12:03
